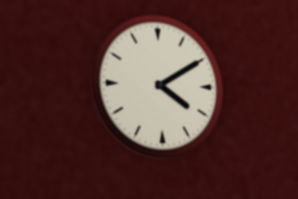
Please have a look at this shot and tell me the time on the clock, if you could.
4:10
